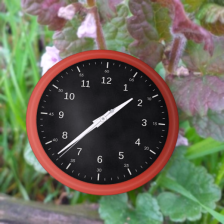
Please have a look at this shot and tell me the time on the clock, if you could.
1:37:37
